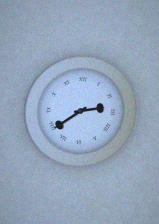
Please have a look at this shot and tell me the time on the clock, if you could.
2:39
